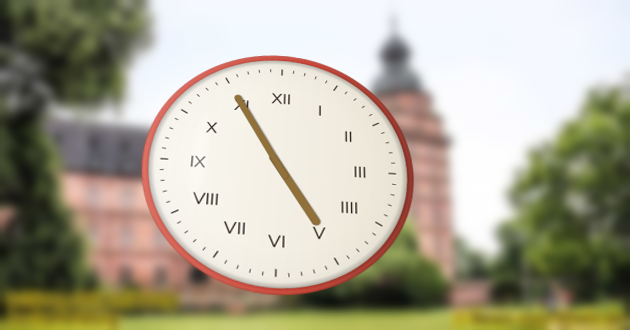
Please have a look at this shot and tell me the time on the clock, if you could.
4:55
